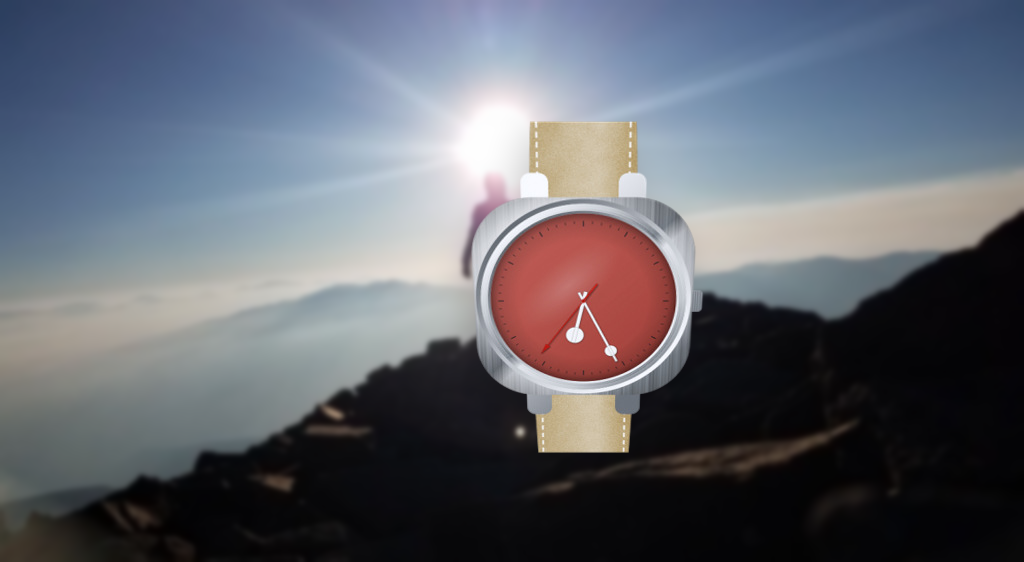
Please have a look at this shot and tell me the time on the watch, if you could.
6:25:36
